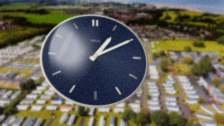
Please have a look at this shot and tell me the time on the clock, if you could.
1:10
